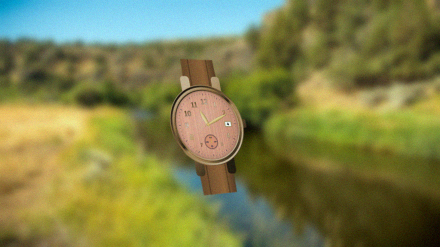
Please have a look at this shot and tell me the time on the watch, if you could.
11:11
